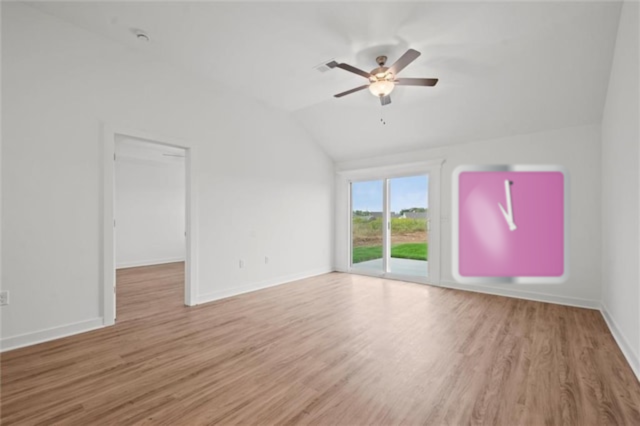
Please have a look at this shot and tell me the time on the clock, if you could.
10:59
